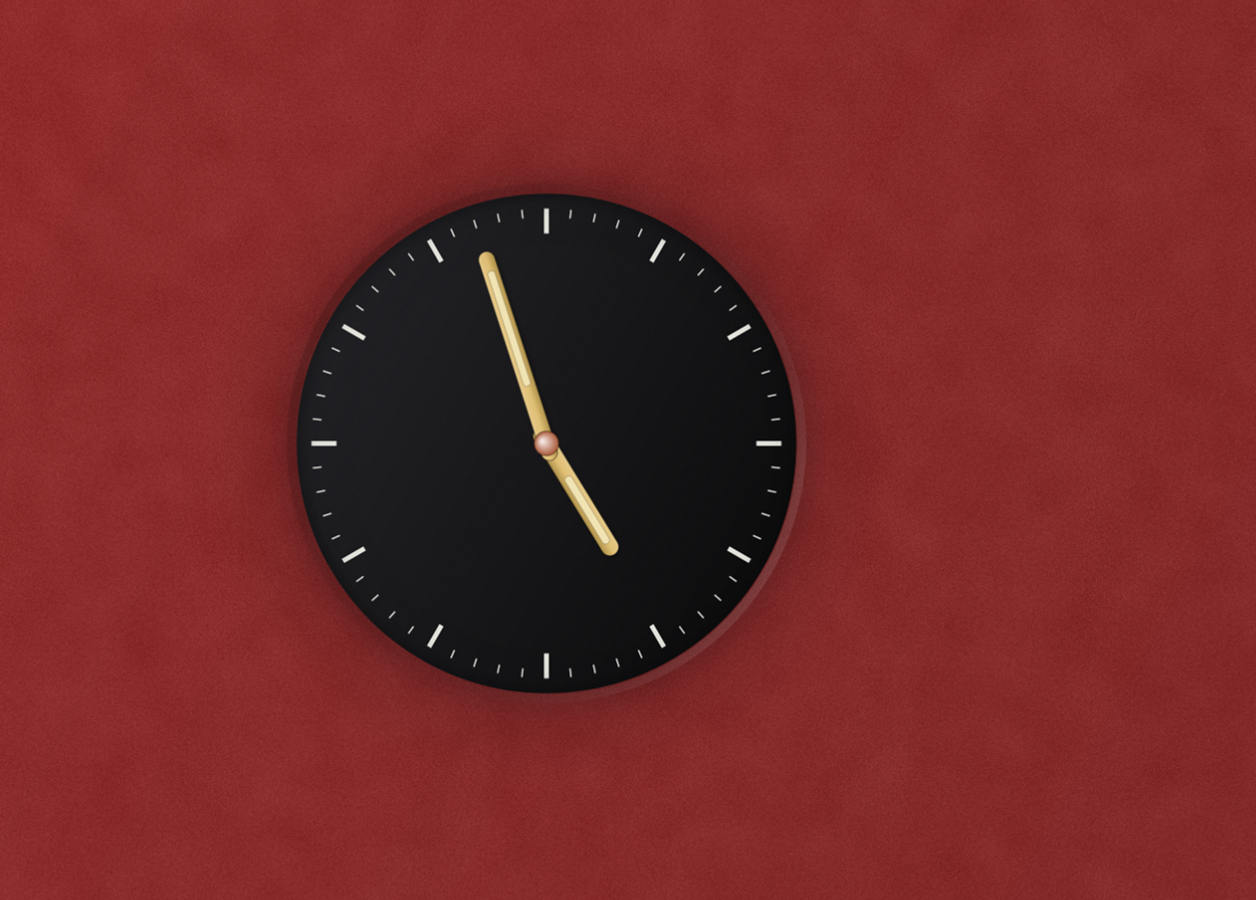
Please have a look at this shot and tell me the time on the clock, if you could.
4:57
